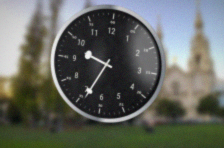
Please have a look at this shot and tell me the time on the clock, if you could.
9:34
